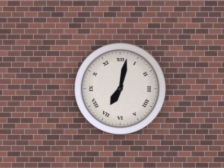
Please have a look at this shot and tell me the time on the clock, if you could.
7:02
